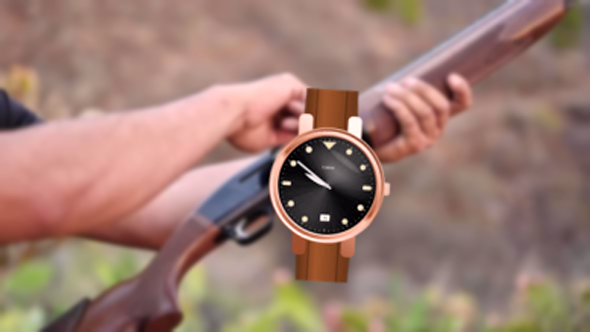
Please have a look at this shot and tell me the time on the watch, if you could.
9:51
